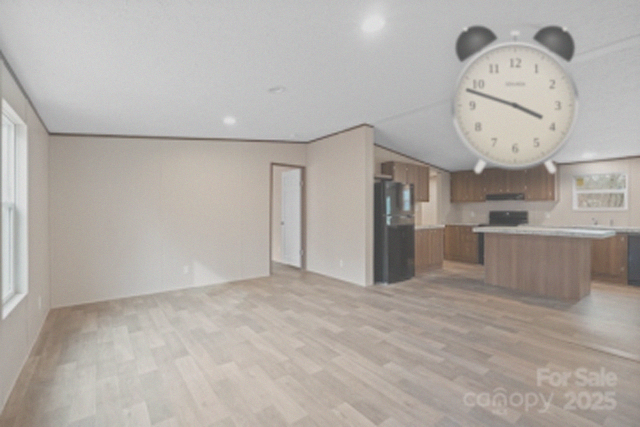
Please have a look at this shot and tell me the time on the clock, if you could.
3:48
